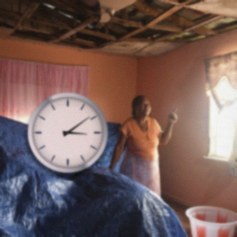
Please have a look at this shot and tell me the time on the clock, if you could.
3:09
